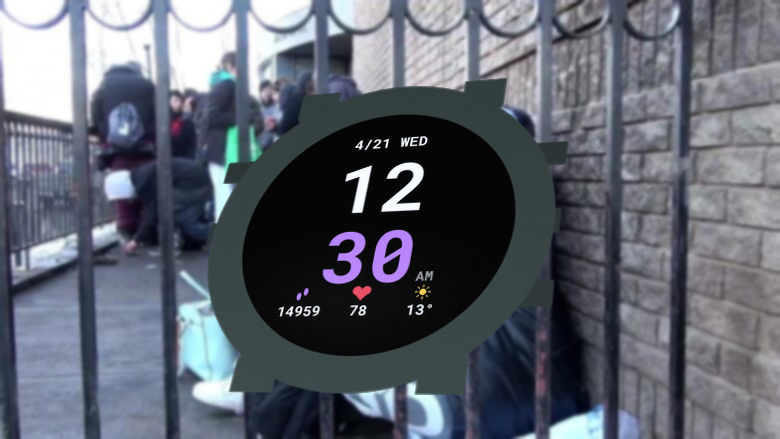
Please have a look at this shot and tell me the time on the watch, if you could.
12:30
